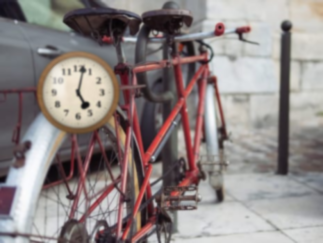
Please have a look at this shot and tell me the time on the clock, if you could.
5:02
